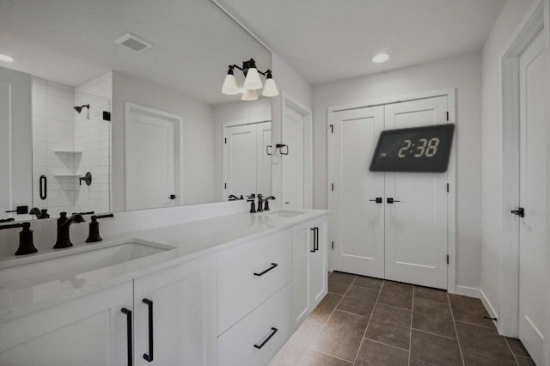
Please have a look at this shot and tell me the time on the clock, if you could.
2:38
